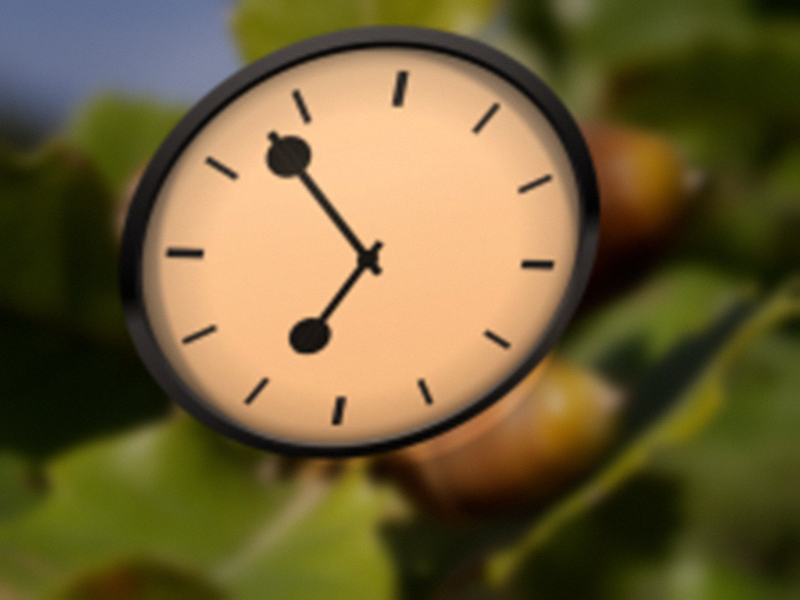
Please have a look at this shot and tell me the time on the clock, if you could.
6:53
